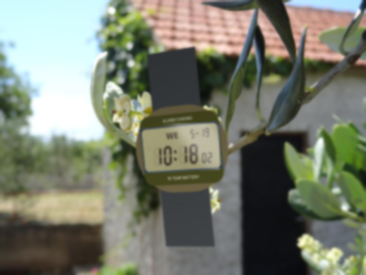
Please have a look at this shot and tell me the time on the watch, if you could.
10:18
